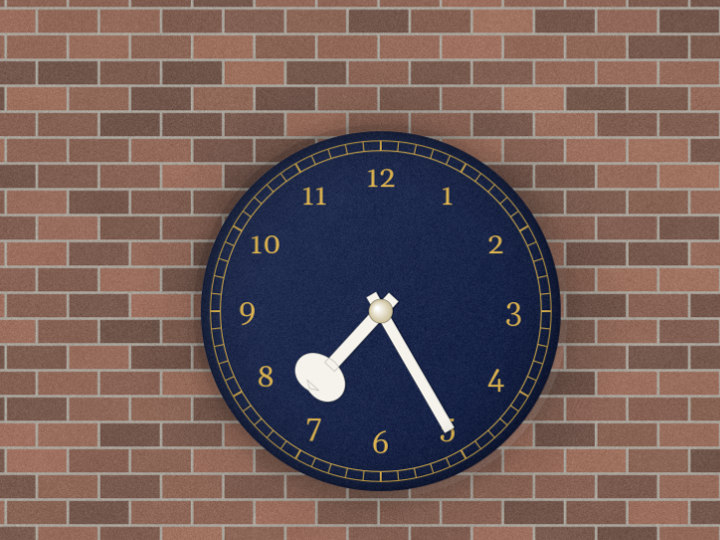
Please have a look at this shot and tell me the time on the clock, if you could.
7:25
